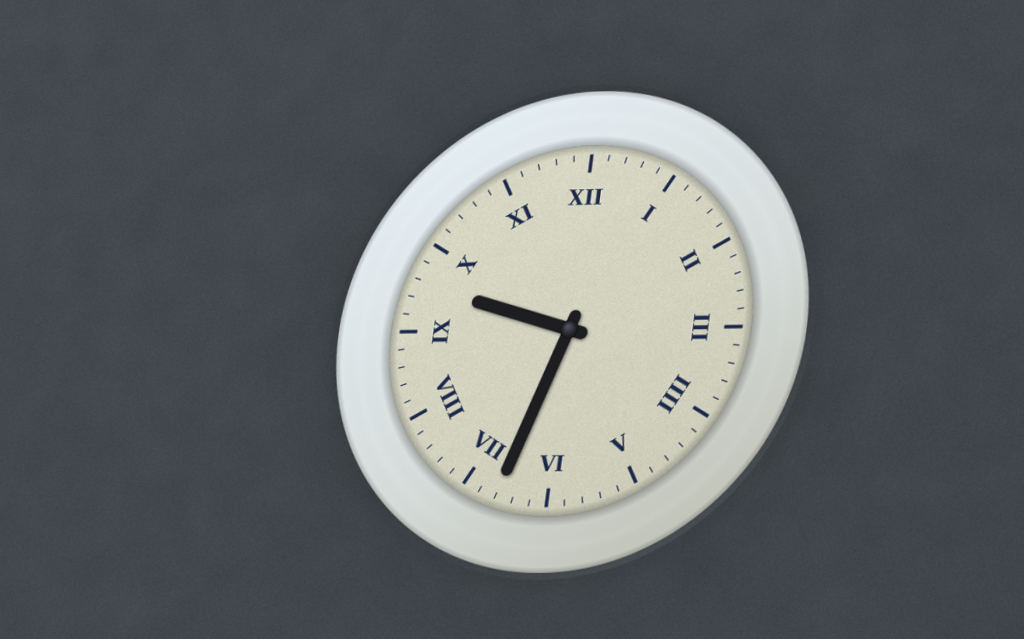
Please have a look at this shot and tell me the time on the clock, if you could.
9:33
